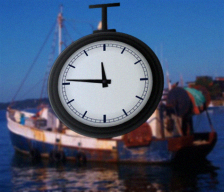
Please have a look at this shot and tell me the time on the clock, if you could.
11:46
